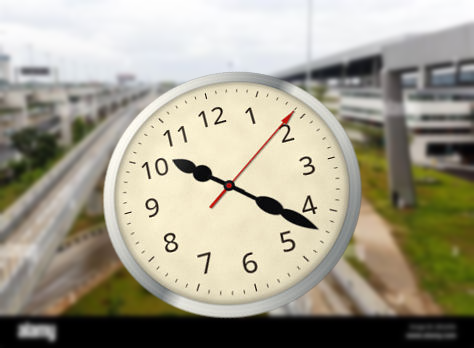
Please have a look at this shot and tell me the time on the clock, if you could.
10:22:09
